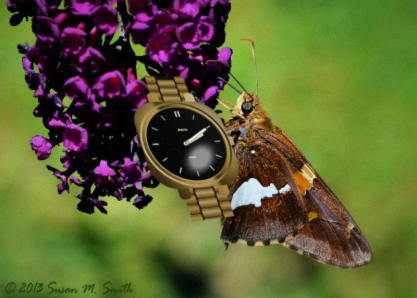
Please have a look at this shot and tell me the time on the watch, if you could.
2:10
